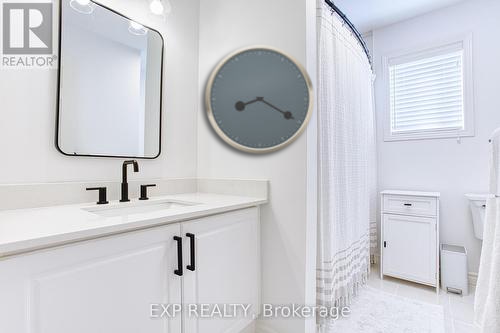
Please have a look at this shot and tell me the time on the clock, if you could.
8:20
